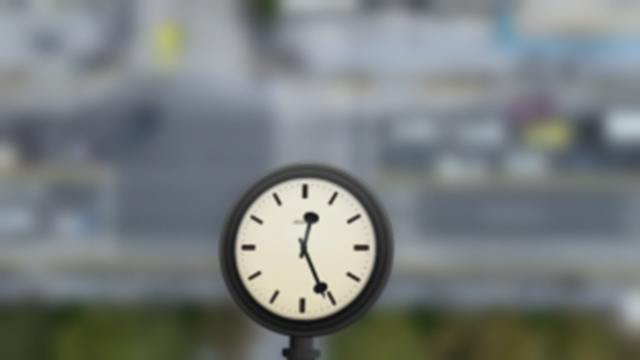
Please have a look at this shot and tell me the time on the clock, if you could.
12:26
